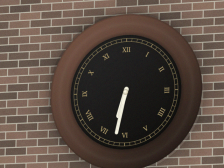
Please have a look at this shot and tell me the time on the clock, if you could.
6:32
